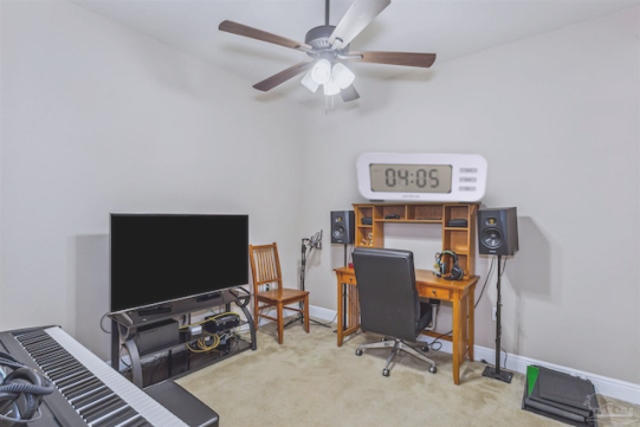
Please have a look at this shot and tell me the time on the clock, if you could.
4:05
